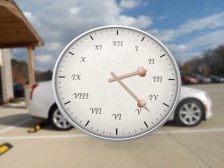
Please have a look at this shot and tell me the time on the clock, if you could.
2:23
